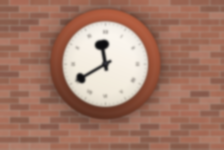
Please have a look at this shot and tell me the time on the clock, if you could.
11:40
